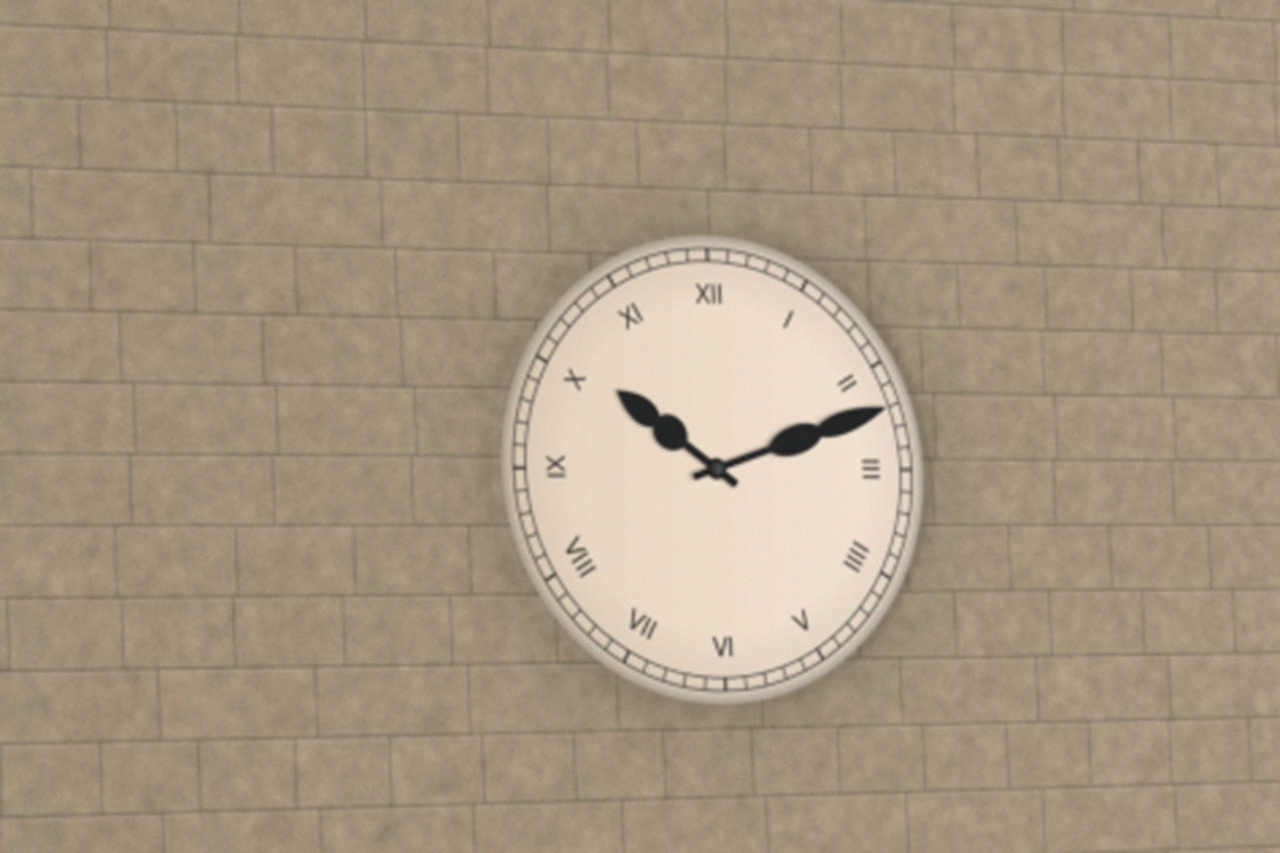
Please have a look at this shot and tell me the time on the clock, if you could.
10:12
